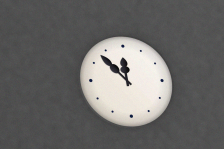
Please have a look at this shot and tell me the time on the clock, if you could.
11:53
